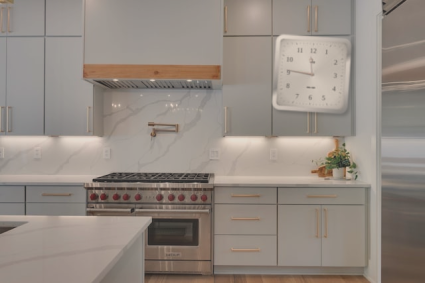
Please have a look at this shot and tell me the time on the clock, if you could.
11:46
